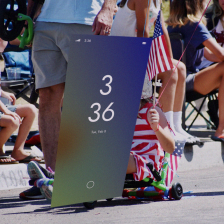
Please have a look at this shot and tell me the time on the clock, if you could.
3:36
